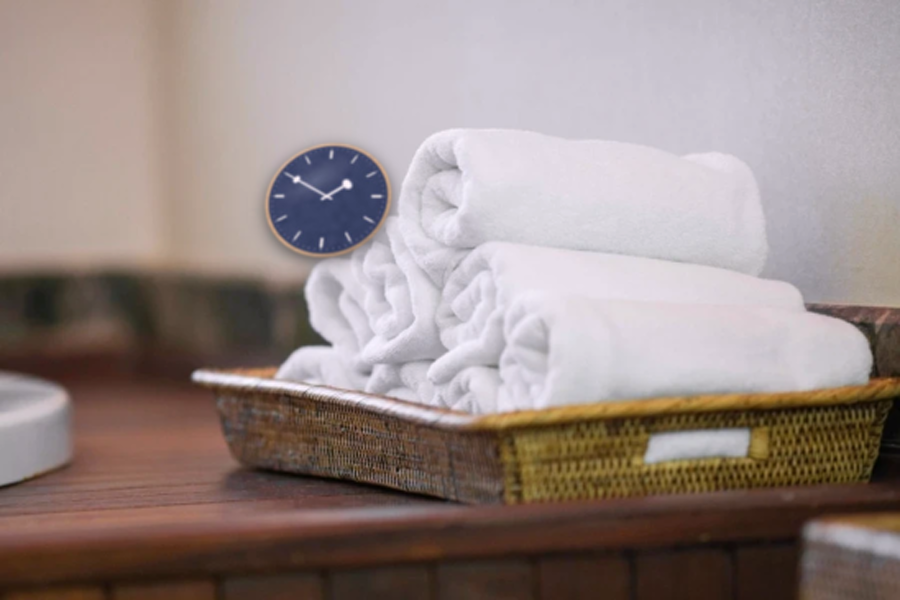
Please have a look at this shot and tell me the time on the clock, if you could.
1:50
